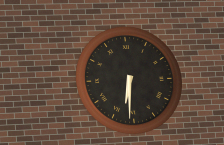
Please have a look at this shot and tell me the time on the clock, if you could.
6:31
